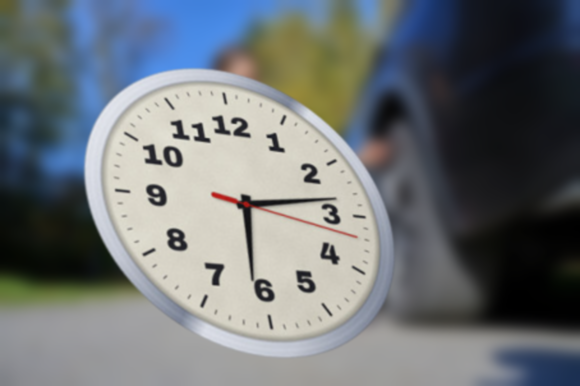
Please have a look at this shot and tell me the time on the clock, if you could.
6:13:17
